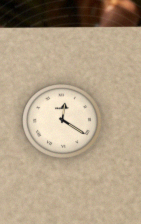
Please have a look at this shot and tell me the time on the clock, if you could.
12:21
